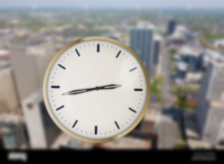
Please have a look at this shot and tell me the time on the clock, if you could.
2:43
